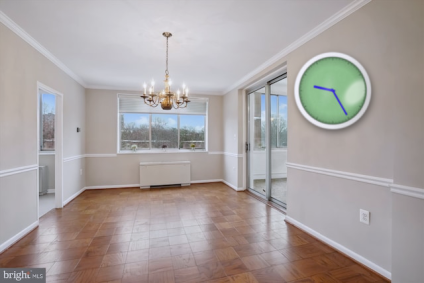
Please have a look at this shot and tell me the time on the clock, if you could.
9:25
